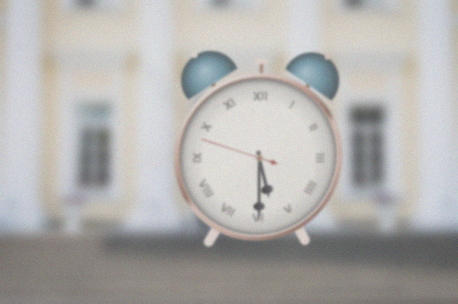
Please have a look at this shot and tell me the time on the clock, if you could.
5:29:48
